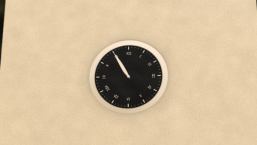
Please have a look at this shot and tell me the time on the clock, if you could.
10:55
